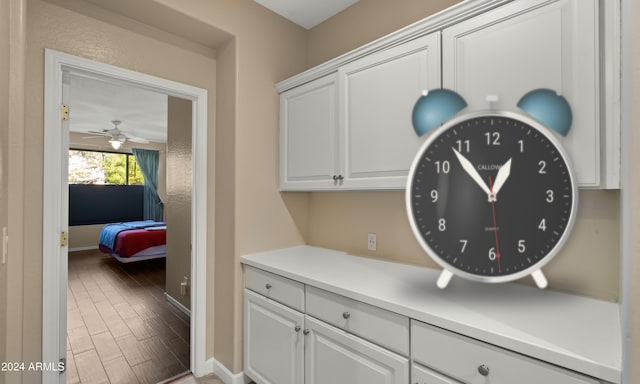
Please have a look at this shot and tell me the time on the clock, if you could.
12:53:29
